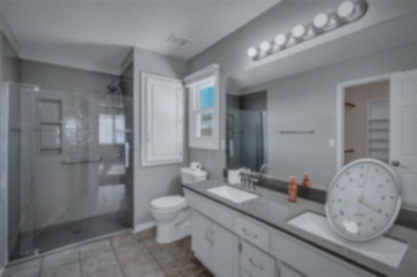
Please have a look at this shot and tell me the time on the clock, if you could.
4:02
